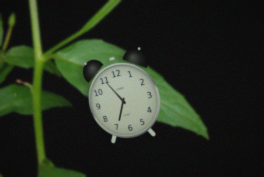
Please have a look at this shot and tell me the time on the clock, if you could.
6:55
